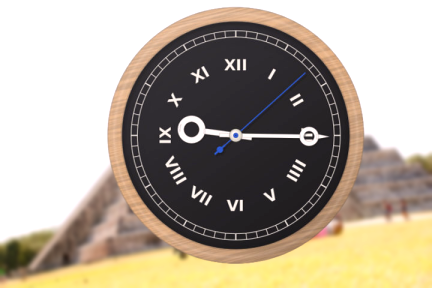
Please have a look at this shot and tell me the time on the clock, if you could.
9:15:08
